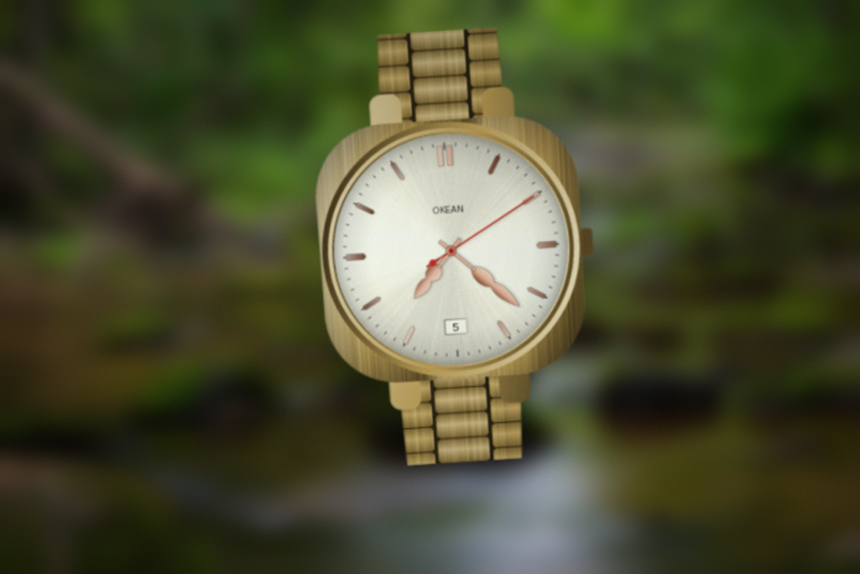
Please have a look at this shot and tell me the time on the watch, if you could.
7:22:10
